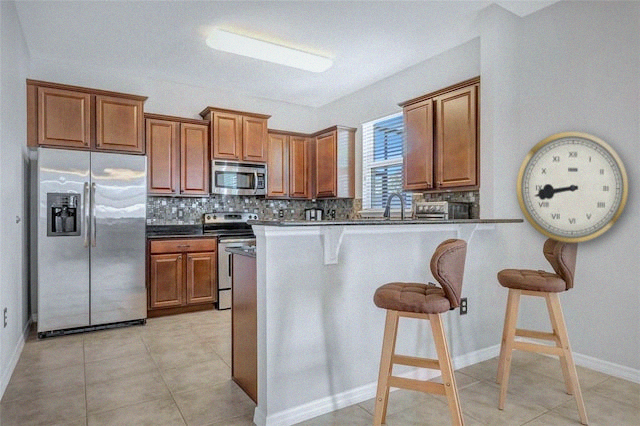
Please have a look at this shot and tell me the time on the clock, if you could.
8:43
